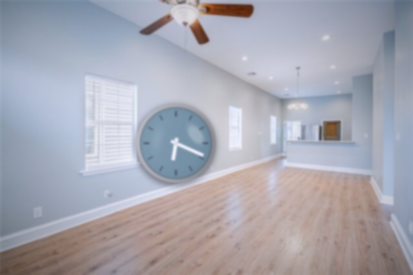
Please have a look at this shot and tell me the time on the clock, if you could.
6:19
